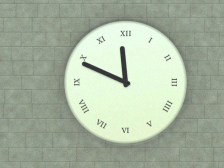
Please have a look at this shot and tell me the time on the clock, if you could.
11:49
